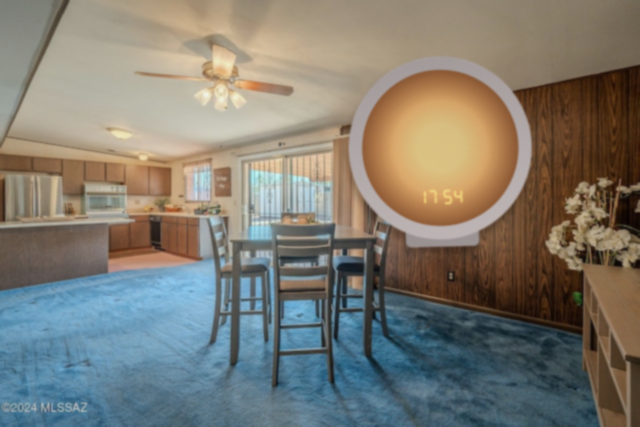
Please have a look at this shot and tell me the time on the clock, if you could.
17:54
